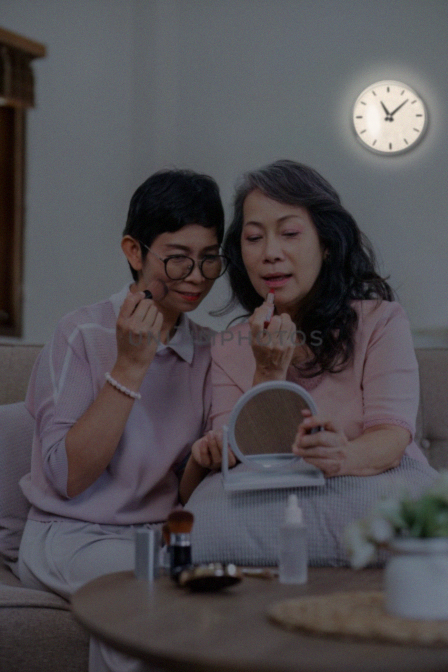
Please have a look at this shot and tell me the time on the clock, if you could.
11:08
